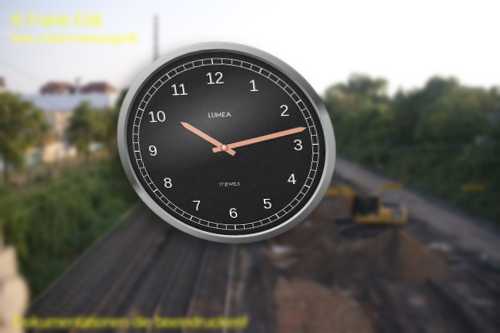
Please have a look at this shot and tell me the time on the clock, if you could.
10:13
